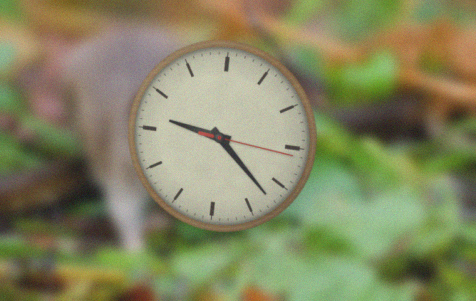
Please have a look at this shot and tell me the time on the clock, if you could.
9:22:16
